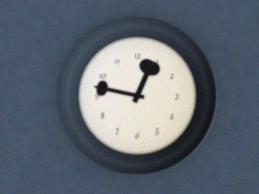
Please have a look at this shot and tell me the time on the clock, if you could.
12:47
